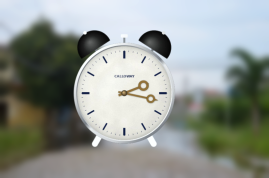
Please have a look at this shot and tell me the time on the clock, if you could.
2:17
